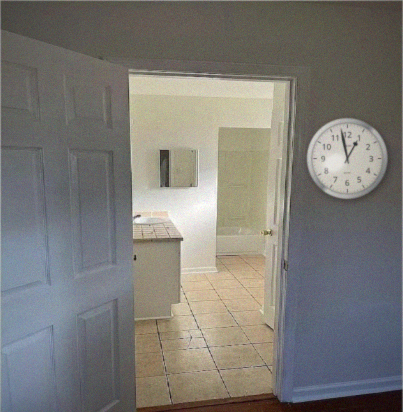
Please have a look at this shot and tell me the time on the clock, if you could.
12:58
